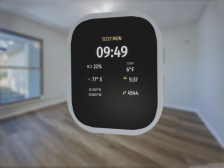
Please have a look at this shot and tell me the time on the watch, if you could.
9:49
